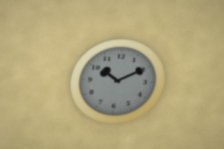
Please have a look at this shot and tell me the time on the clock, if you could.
10:10
